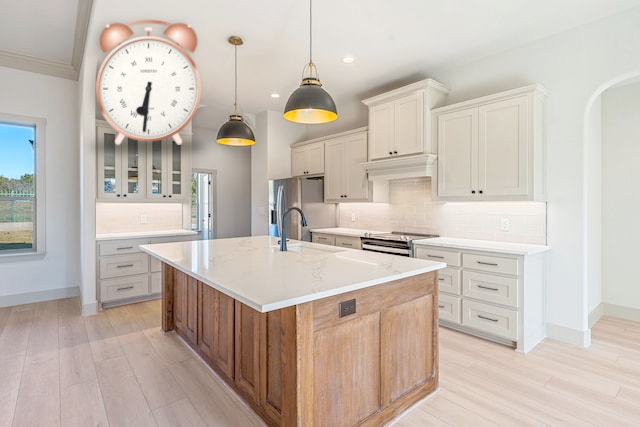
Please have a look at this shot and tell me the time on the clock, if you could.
6:31
